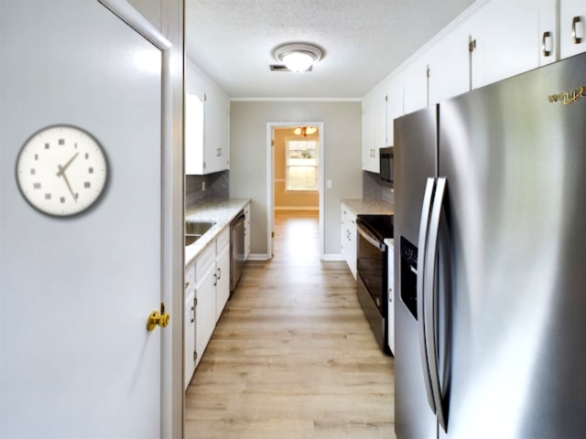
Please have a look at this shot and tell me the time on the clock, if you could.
1:26
